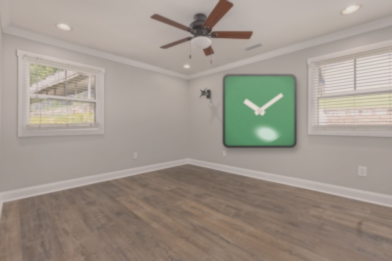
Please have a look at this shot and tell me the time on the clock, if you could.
10:09
